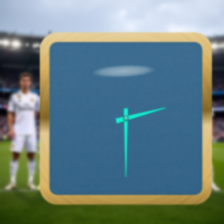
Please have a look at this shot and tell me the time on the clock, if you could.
2:30
